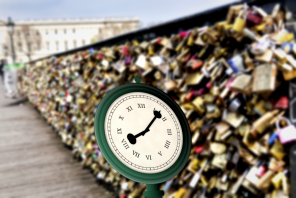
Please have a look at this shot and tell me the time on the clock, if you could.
8:07
